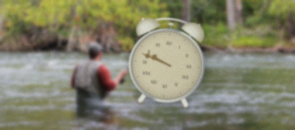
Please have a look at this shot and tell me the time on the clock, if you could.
9:48
